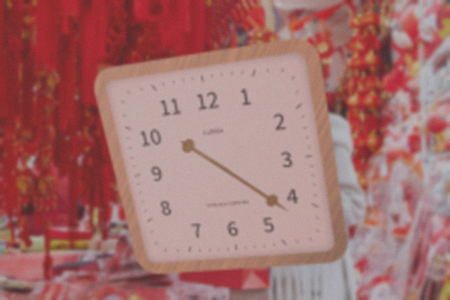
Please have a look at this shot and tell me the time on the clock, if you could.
10:22
